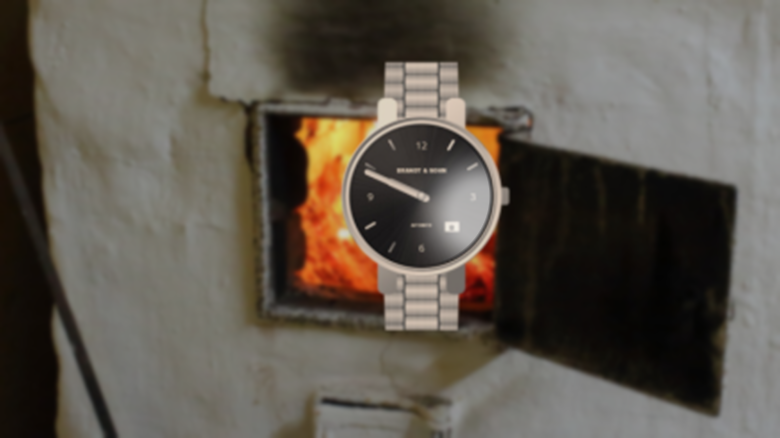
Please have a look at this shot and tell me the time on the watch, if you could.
9:49
